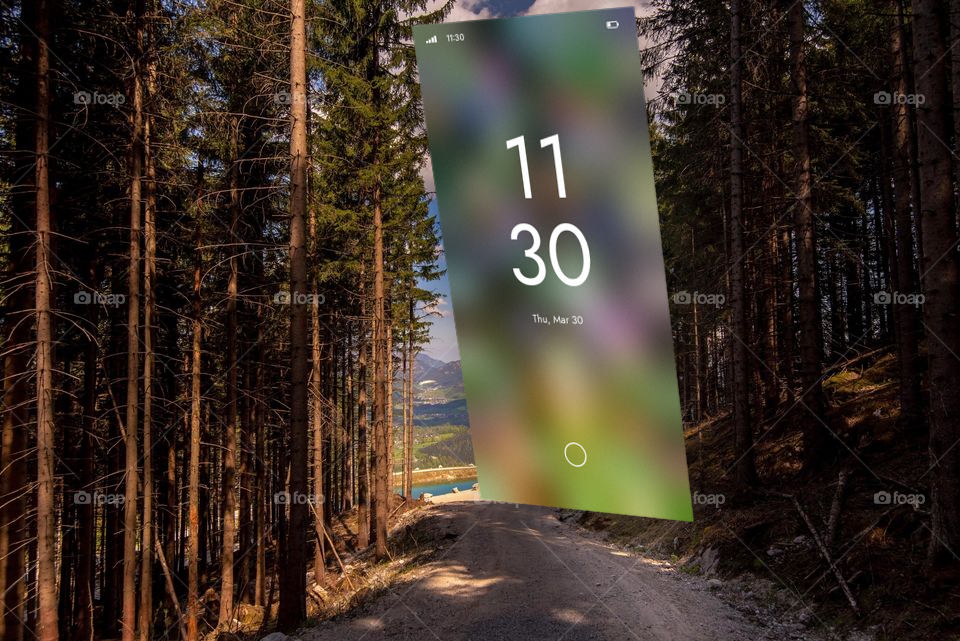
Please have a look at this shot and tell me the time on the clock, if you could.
11:30
